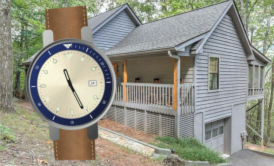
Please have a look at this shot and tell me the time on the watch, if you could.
11:26
